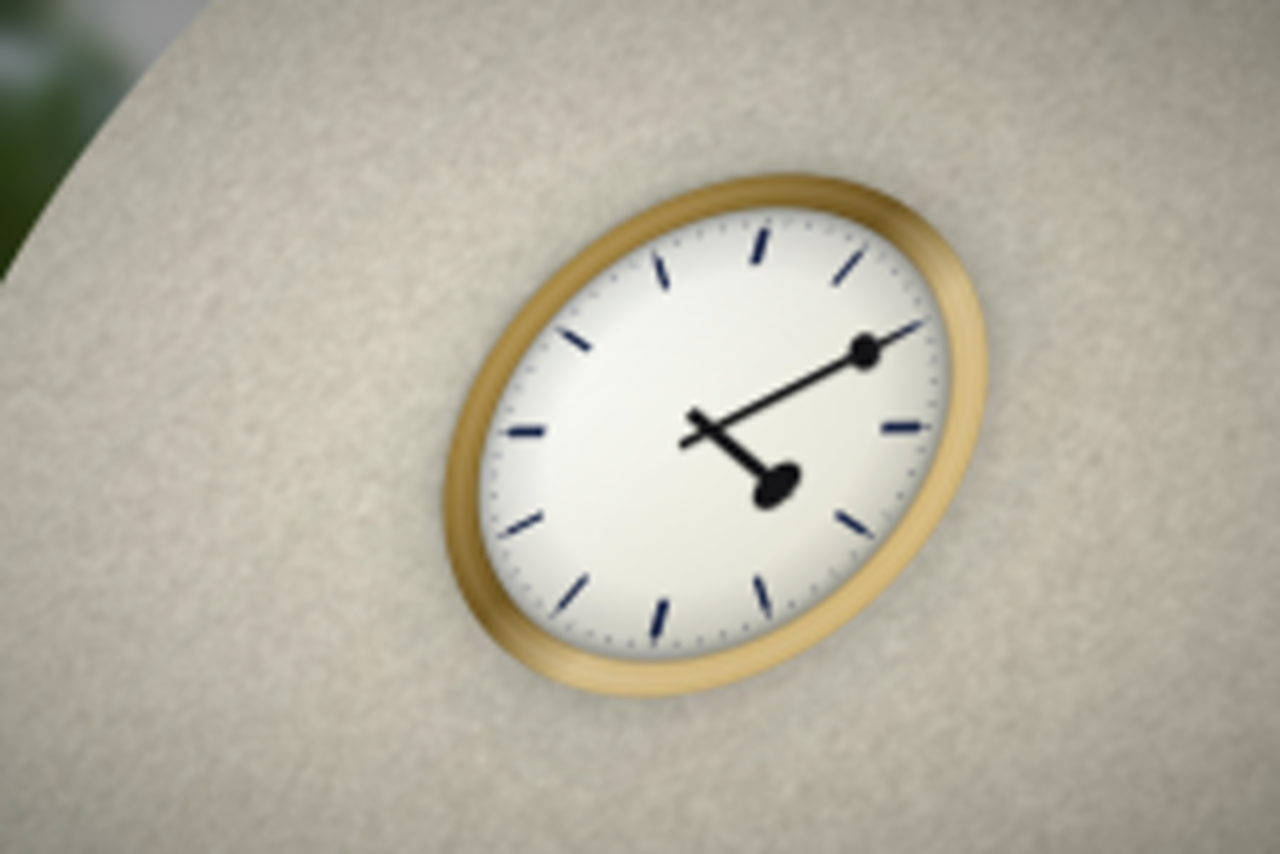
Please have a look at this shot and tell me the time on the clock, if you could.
4:10
